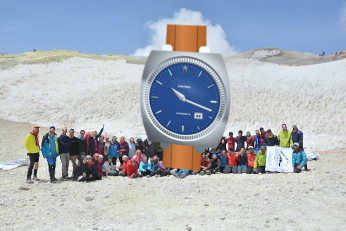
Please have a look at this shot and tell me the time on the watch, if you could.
10:18
